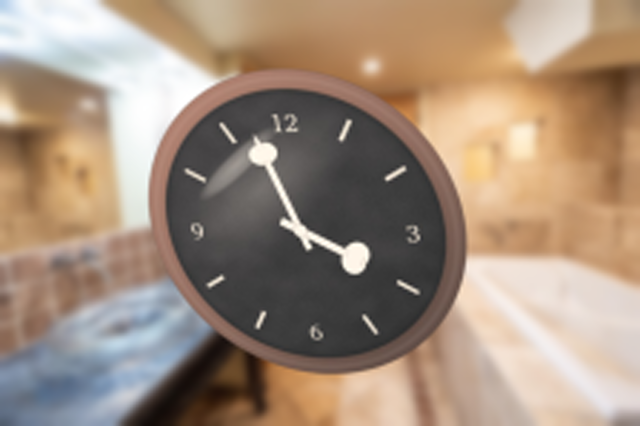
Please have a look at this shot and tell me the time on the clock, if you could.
3:57
